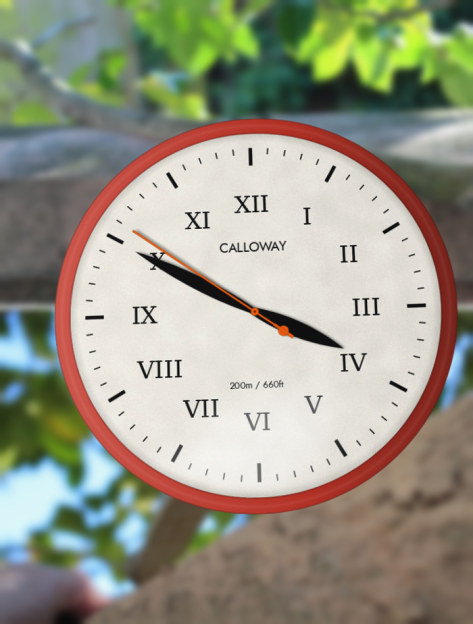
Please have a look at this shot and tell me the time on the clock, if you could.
3:49:51
